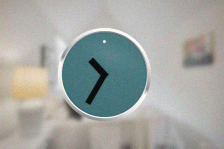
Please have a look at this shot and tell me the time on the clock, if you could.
10:35
